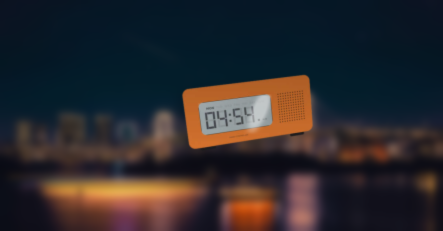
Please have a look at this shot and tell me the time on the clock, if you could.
4:54
